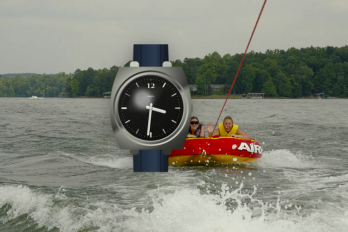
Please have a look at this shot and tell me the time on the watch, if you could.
3:31
